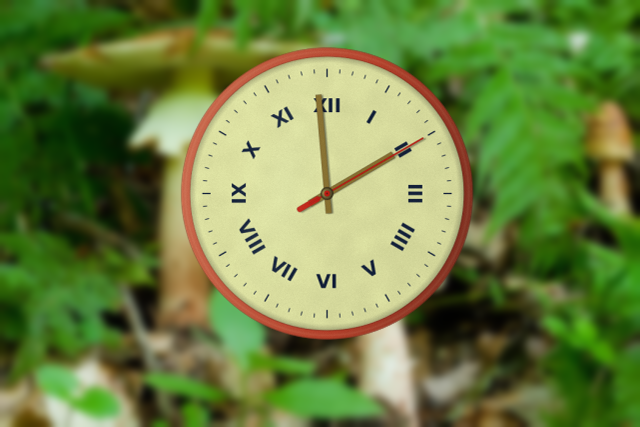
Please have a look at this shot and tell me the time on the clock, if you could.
1:59:10
